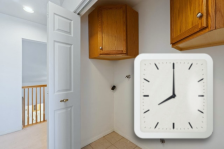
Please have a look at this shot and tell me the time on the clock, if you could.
8:00
